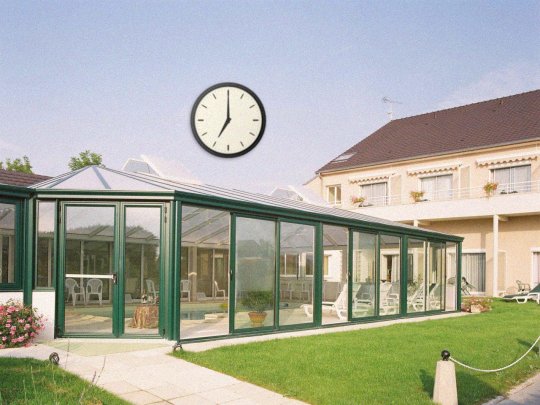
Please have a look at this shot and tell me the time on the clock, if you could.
7:00
